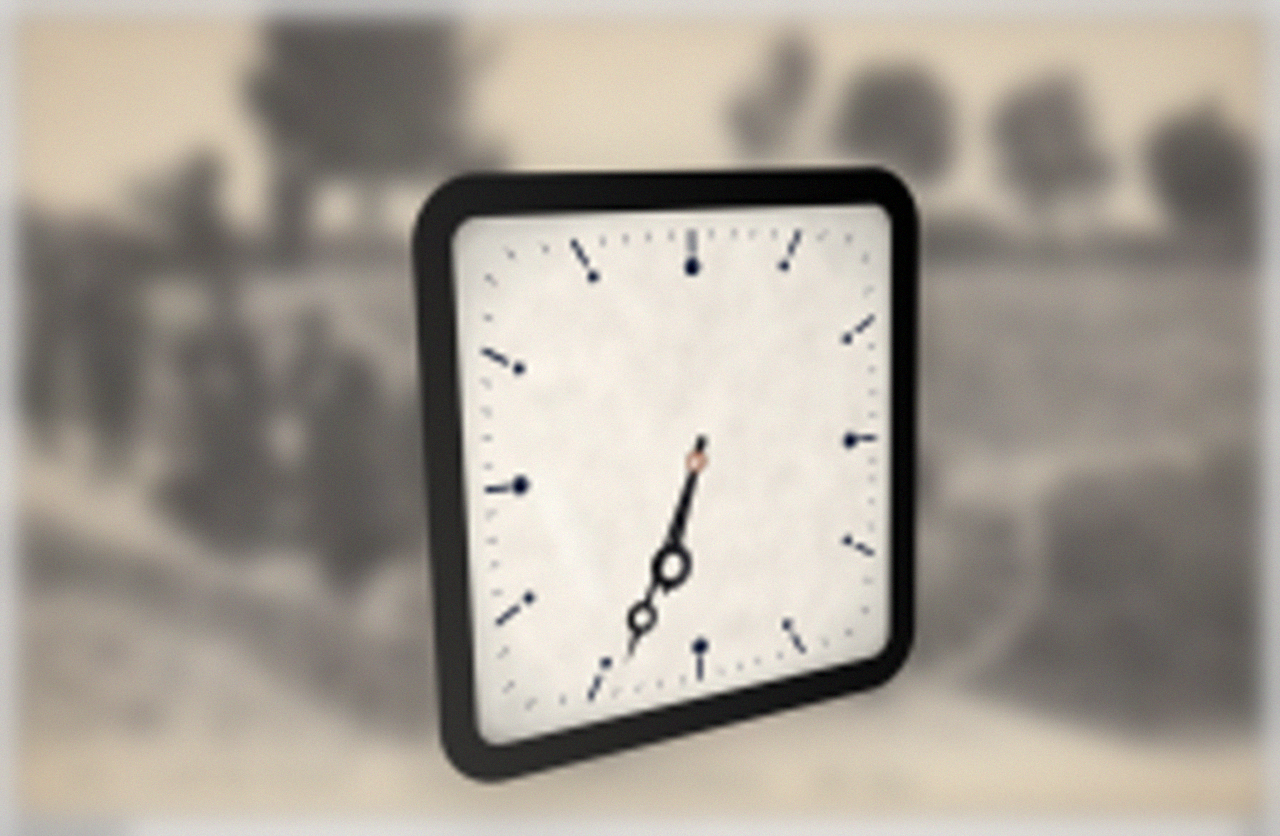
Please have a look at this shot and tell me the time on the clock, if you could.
6:34
